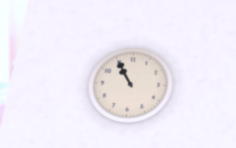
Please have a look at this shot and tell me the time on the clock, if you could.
10:55
